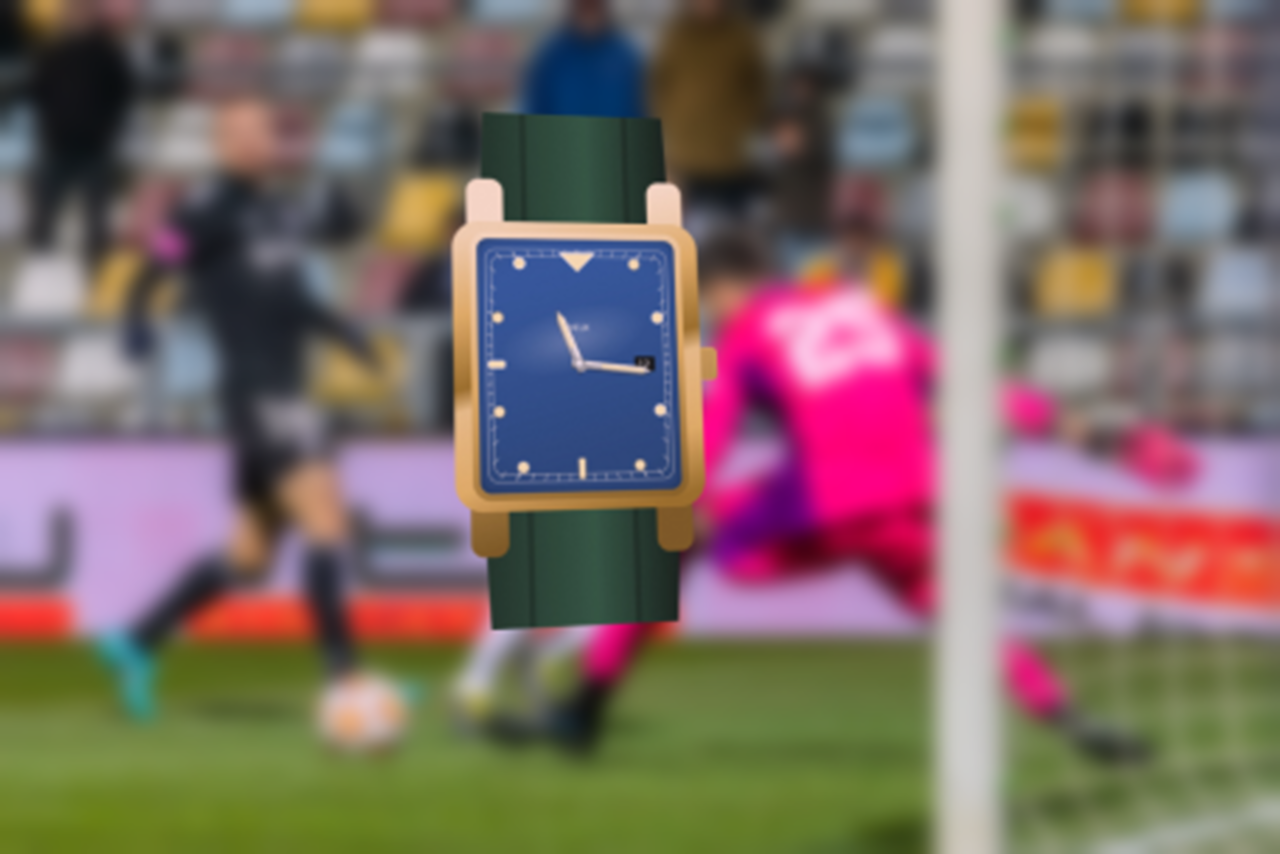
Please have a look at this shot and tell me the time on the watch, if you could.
11:16
